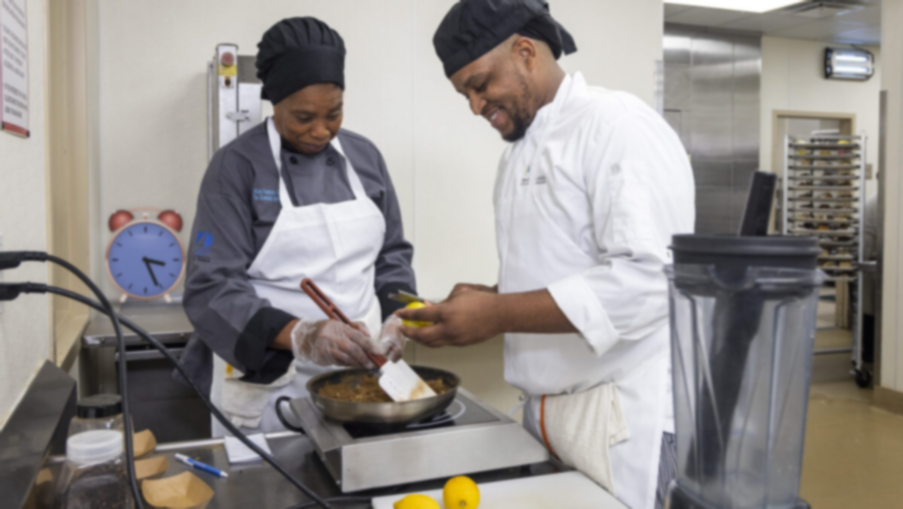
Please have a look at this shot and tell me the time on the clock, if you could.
3:26
